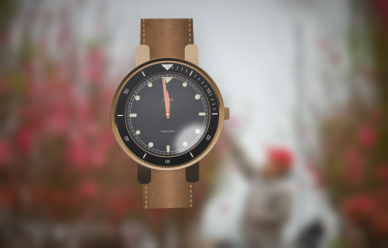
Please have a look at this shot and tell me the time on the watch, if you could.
11:59
